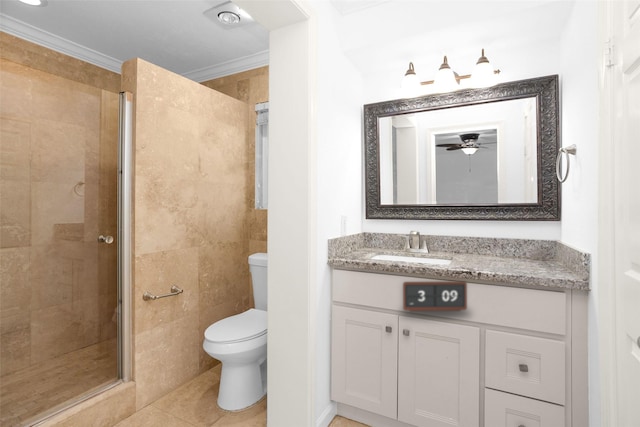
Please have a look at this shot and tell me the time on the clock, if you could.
3:09
